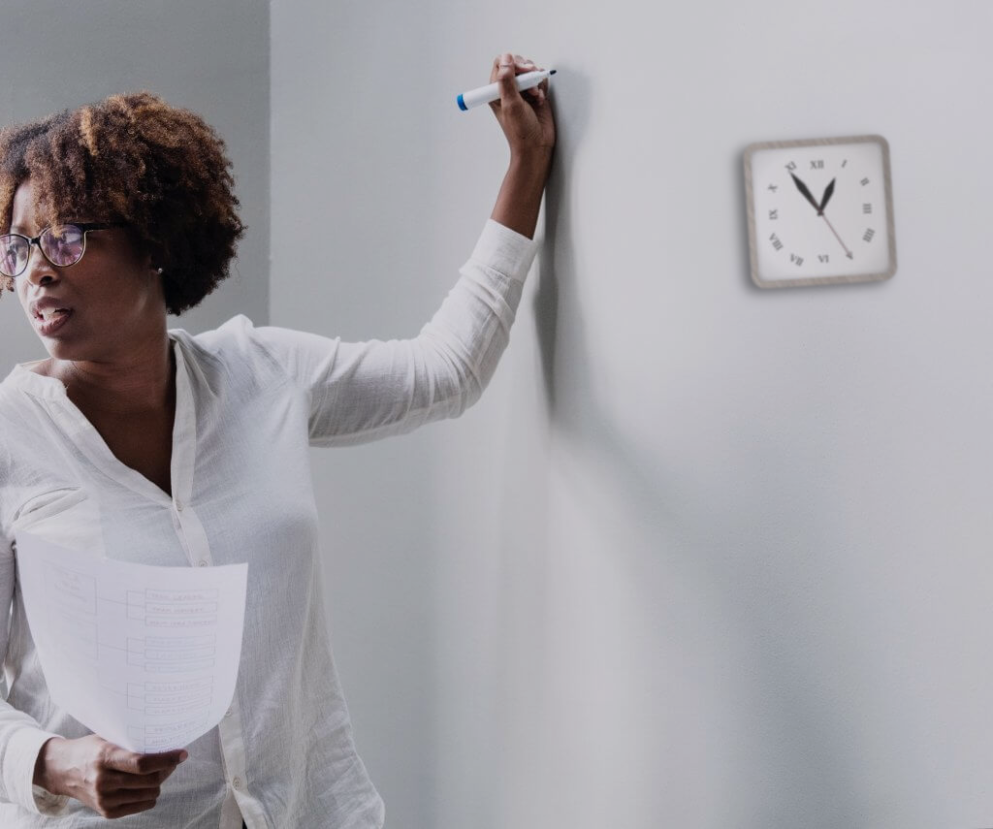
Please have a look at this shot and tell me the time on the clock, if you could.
12:54:25
